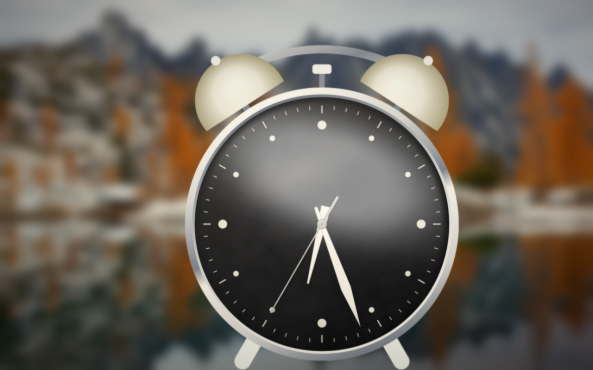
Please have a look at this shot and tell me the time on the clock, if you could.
6:26:35
